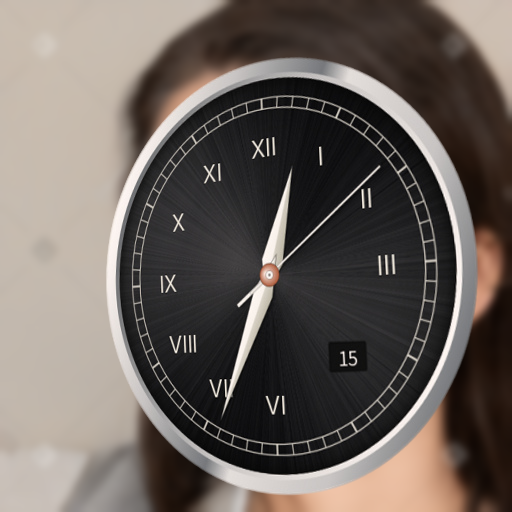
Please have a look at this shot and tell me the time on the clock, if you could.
12:34:09
